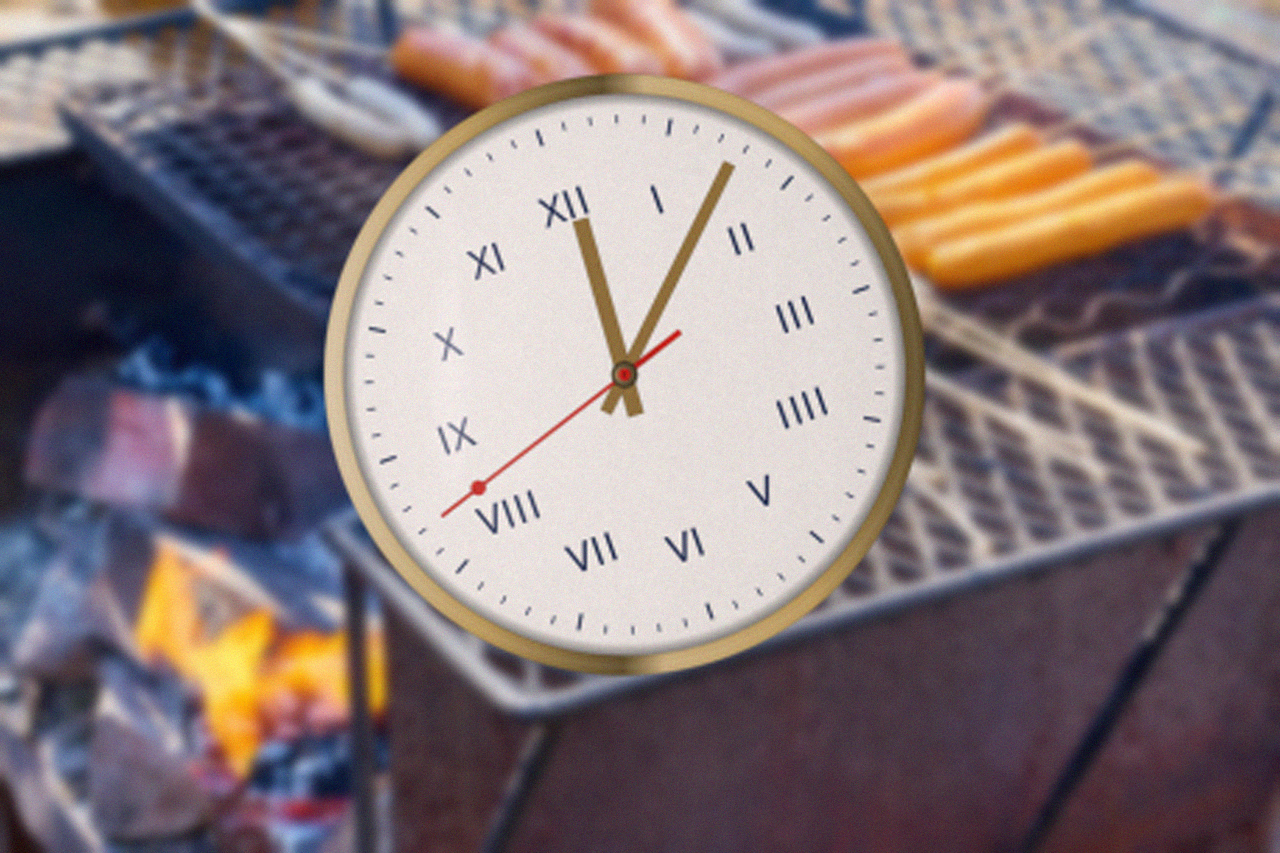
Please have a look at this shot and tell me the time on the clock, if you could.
12:07:42
